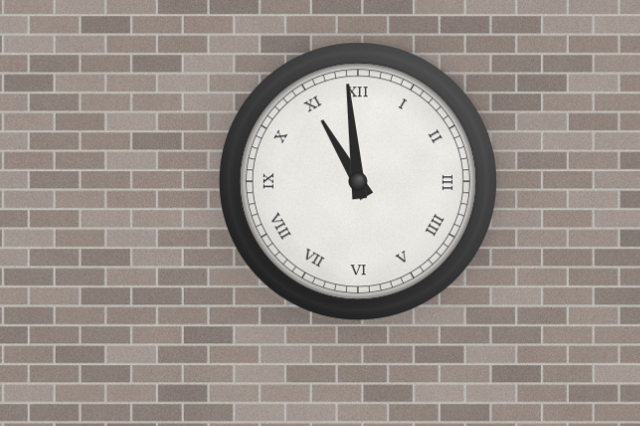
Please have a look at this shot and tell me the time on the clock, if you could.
10:59
